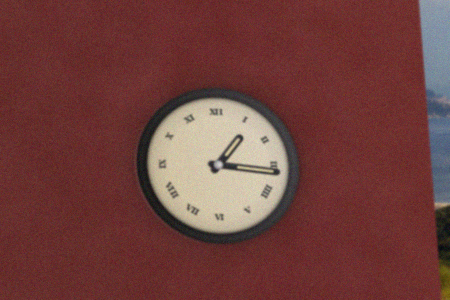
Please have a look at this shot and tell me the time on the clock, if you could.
1:16
